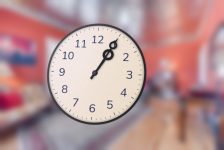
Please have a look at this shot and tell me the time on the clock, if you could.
1:05
